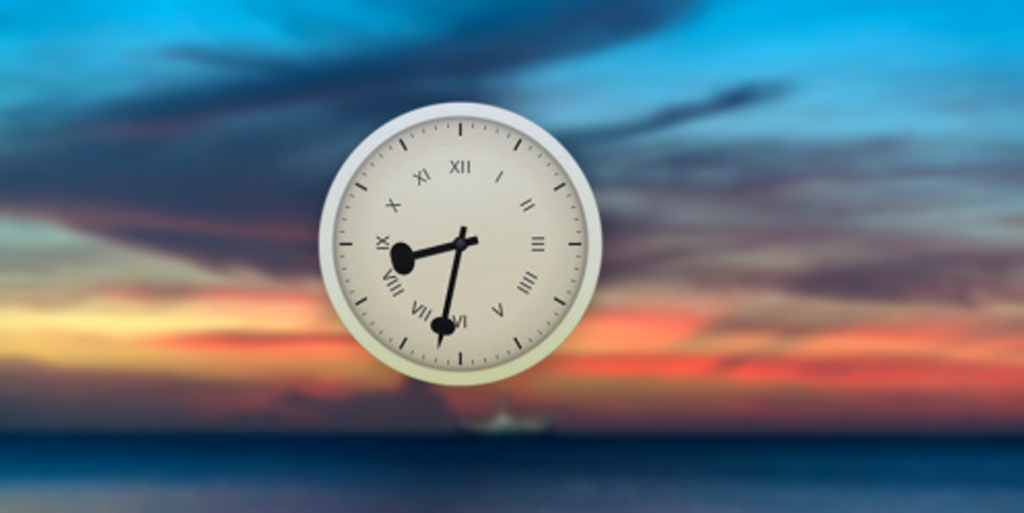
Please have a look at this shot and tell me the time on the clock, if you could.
8:32
